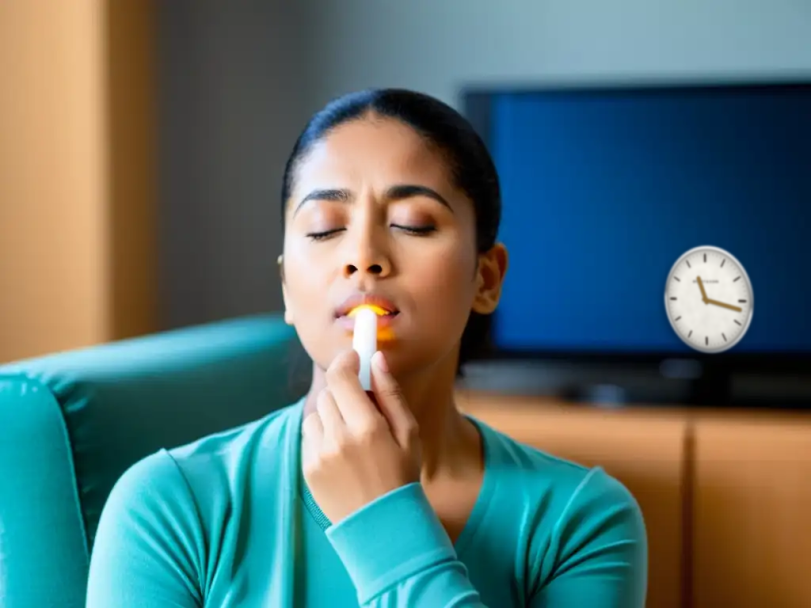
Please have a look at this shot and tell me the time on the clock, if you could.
11:17
